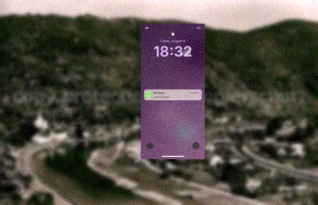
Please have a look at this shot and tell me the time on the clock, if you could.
18:32
